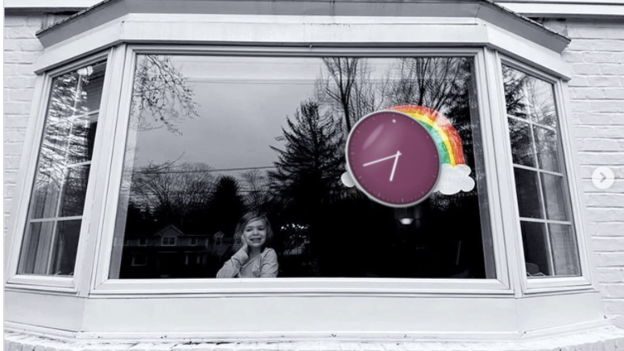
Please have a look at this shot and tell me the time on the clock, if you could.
6:42
